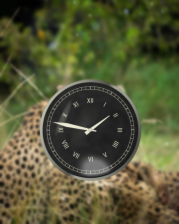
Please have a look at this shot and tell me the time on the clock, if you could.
1:47
